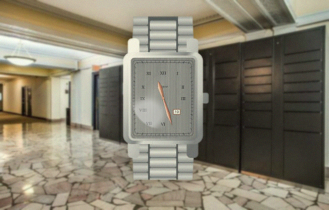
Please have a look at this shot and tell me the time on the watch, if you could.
11:27
